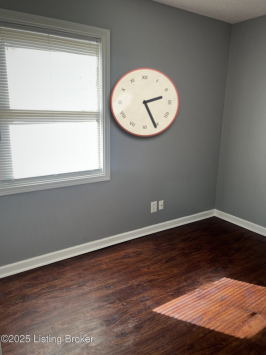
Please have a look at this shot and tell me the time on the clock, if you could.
2:26
